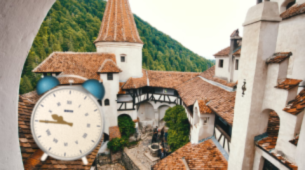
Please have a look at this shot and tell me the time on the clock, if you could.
9:45
